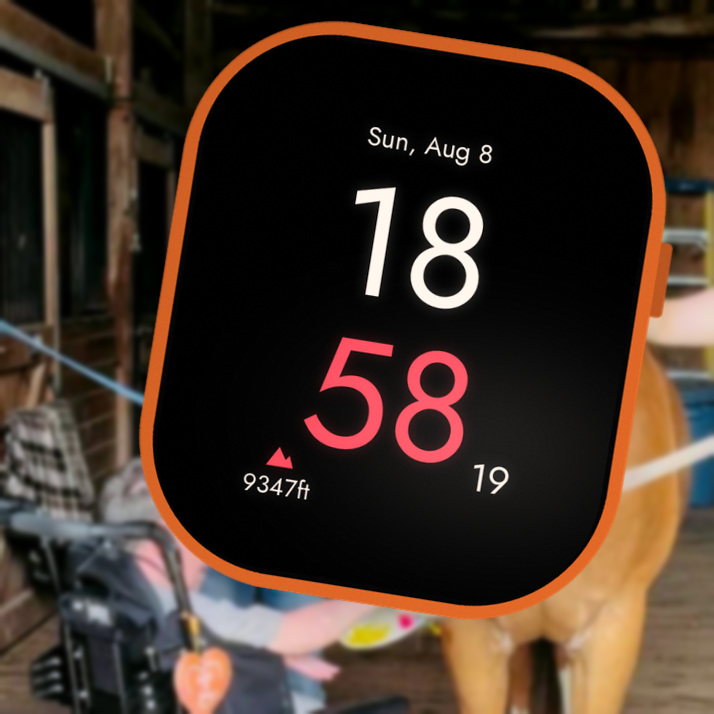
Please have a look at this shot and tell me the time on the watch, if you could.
18:58:19
